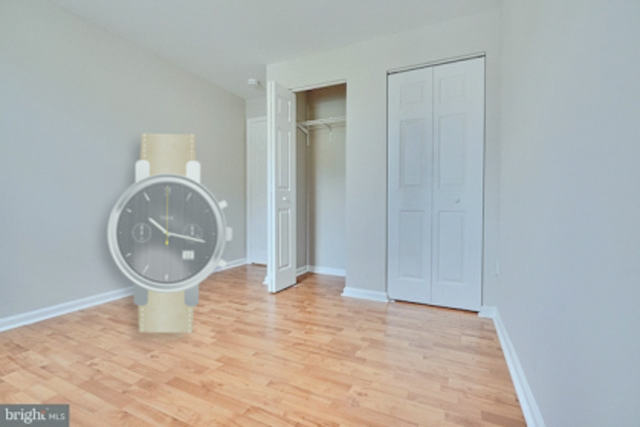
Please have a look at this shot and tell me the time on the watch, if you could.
10:17
